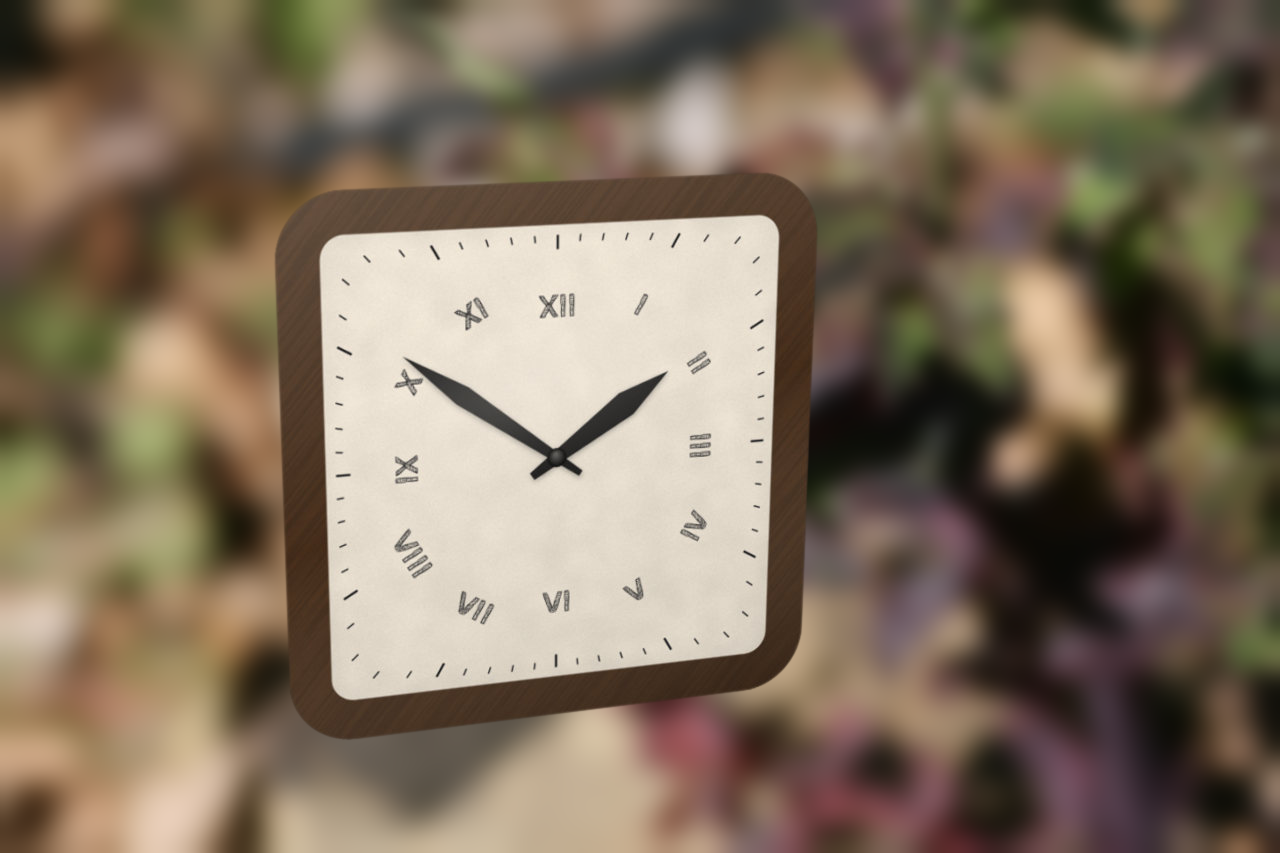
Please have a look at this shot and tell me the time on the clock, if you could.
1:51
